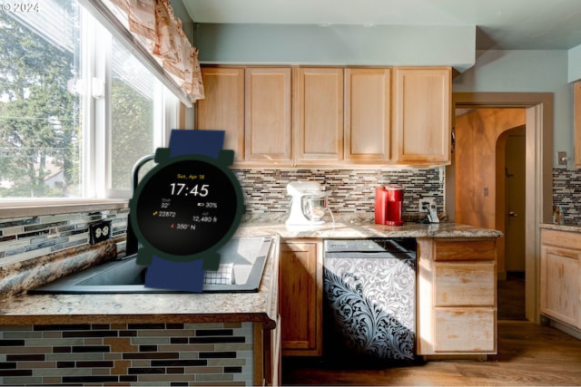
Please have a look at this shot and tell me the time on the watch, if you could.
17:45
